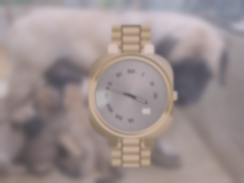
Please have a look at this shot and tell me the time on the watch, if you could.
3:48
